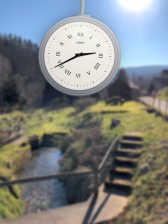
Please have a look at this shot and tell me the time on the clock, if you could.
2:40
